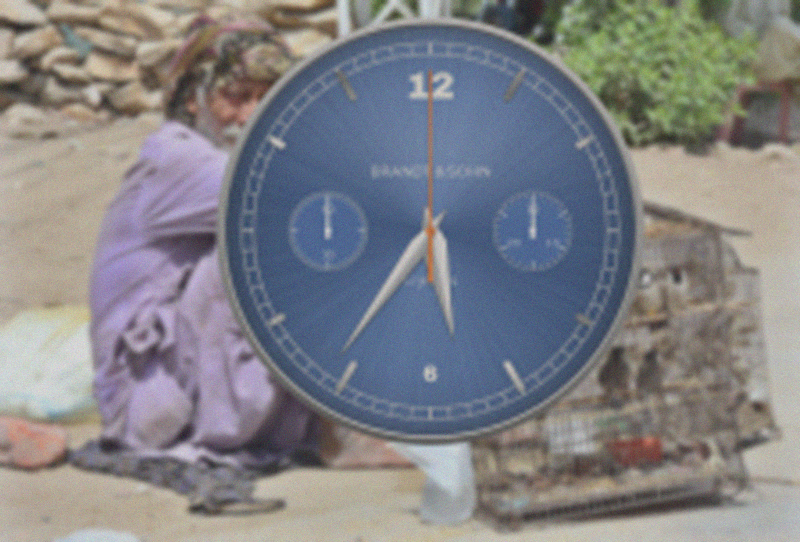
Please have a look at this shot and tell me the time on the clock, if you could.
5:36
